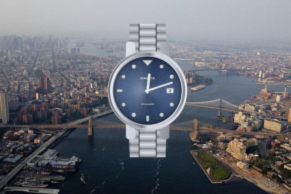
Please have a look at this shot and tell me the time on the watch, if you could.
12:12
